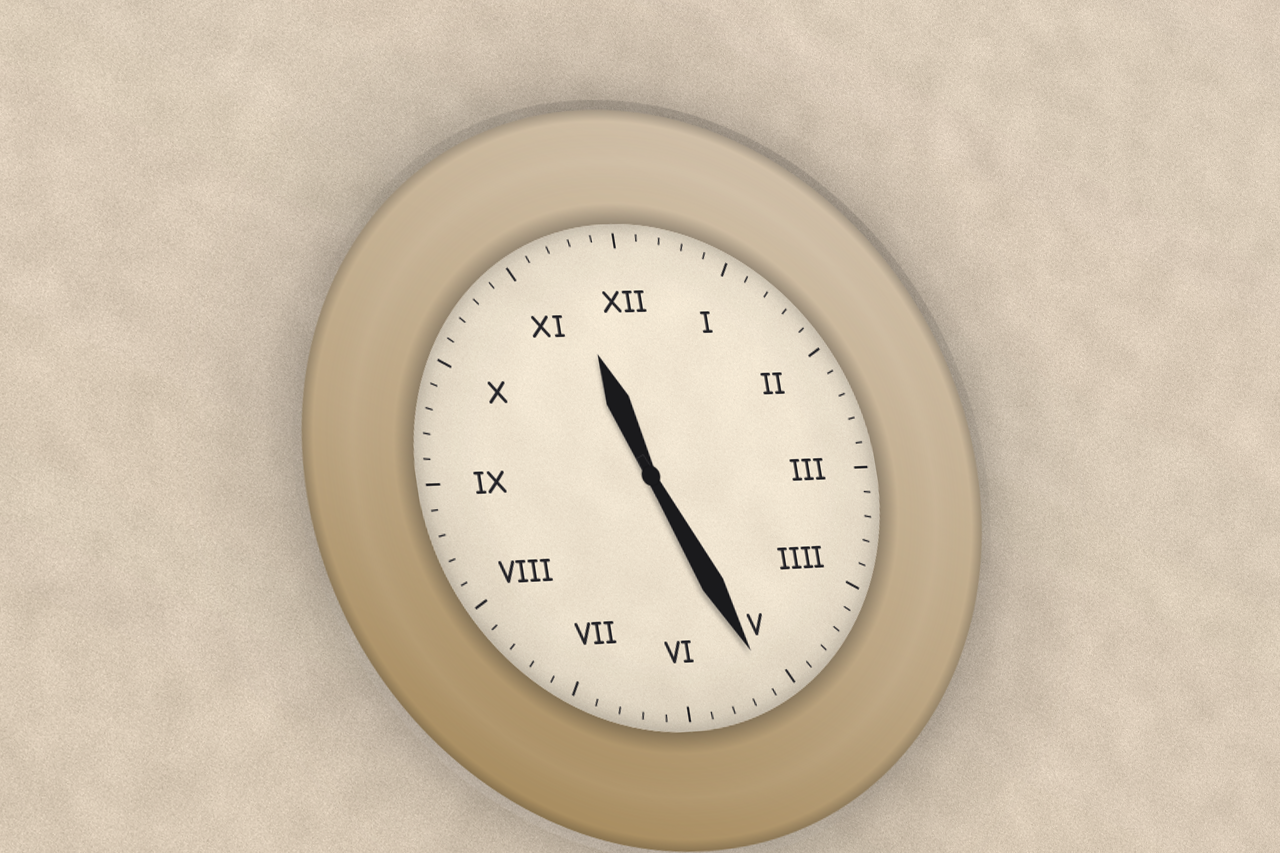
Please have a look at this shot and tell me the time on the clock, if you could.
11:26
